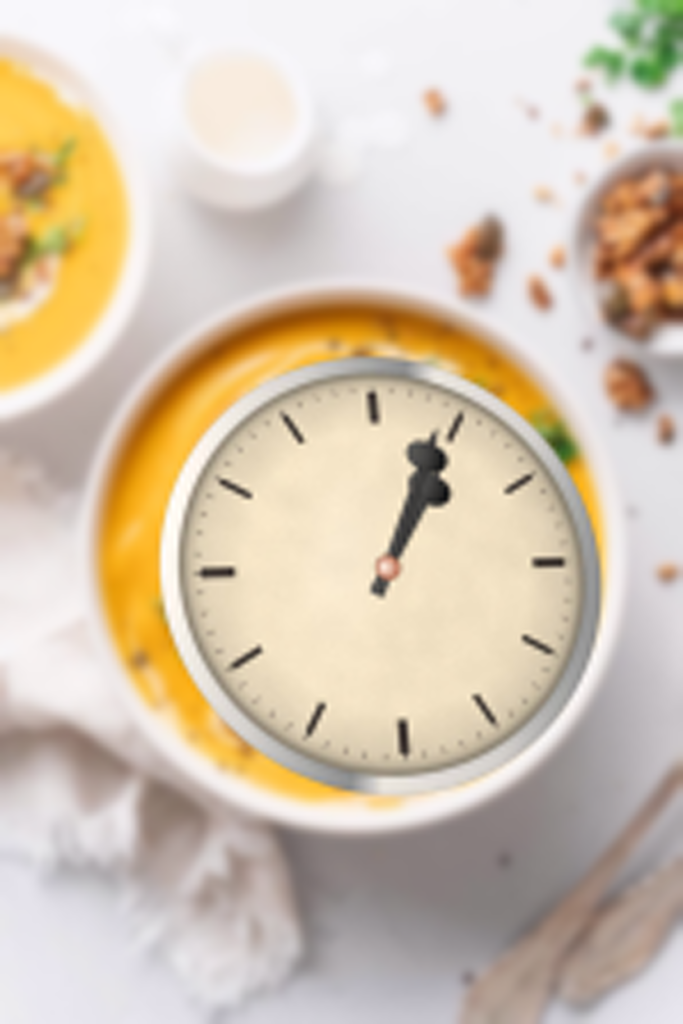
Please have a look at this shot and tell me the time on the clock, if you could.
1:04
